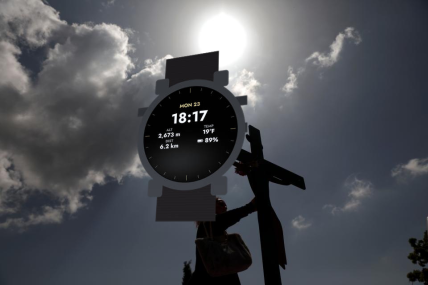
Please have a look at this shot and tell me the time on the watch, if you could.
18:17
